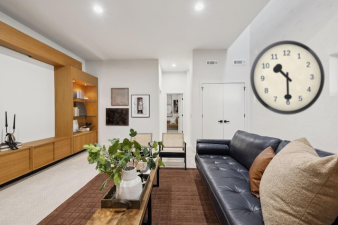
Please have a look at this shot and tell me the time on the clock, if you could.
10:30
